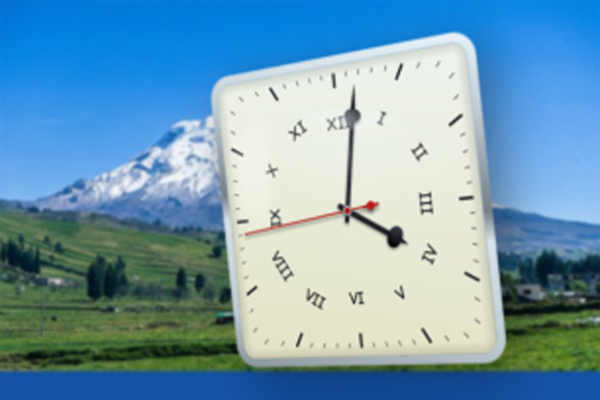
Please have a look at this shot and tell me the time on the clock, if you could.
4:01:44
